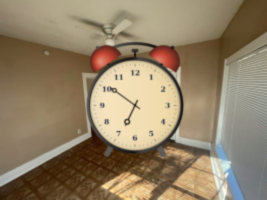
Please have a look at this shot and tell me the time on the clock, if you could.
6:51
